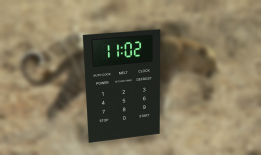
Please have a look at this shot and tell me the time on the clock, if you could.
11:02
